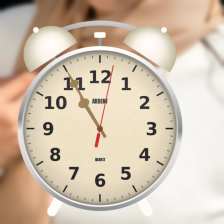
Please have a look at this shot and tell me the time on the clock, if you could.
10:55:02
